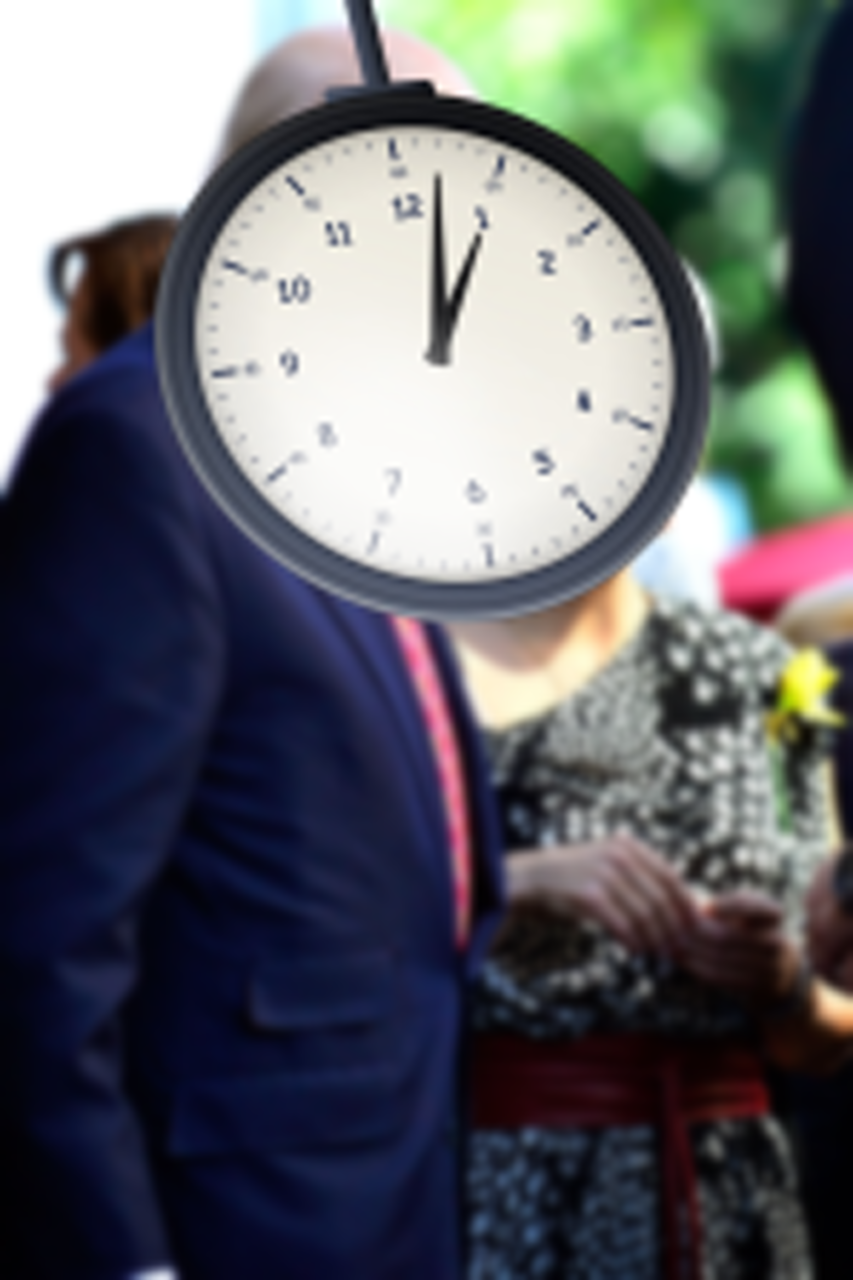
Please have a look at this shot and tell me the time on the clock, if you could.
1:02
